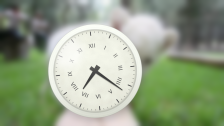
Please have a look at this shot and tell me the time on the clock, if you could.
7:22
